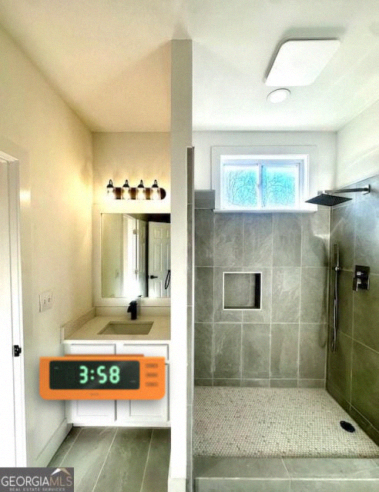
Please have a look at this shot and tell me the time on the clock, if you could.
3:58
